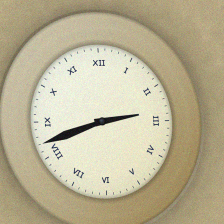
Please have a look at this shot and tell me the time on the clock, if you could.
2:42
